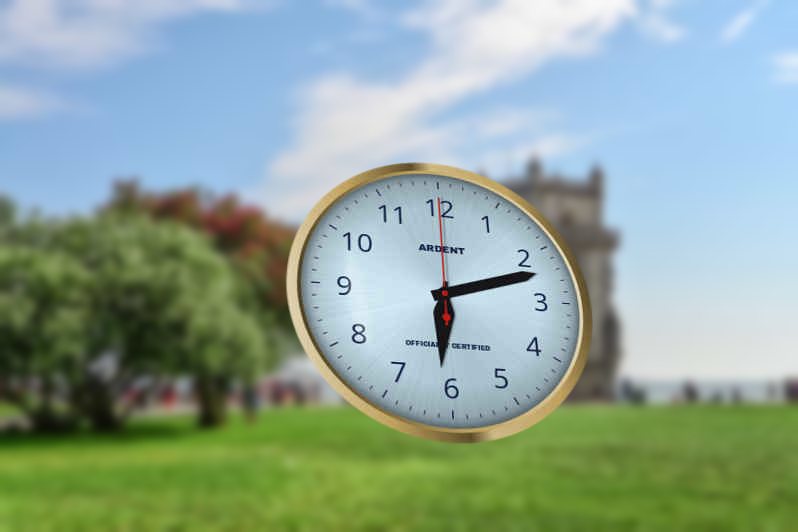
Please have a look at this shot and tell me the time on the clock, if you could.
6:12:00
